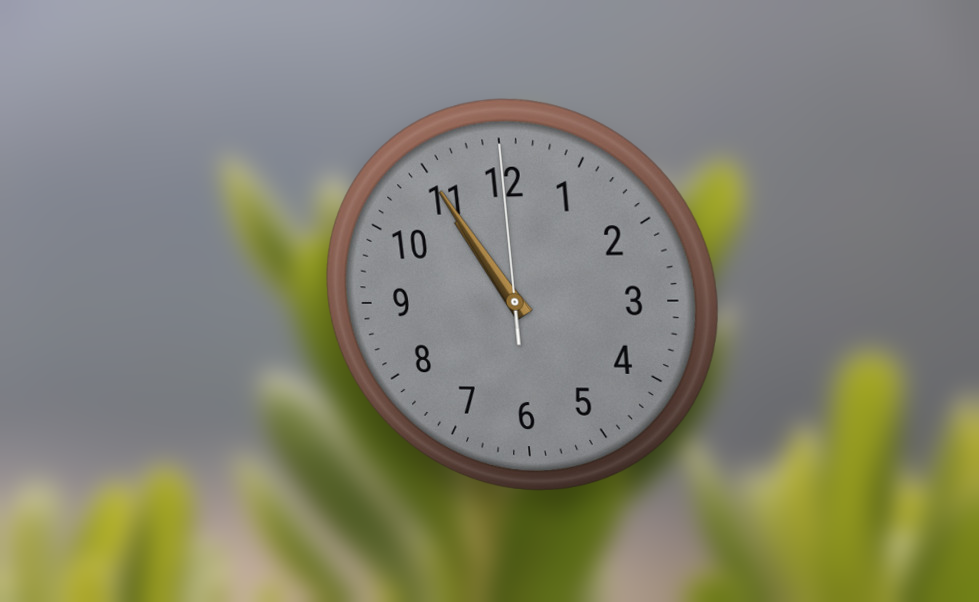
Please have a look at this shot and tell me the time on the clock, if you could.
10:55:00
